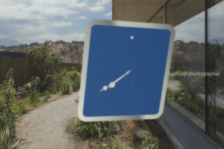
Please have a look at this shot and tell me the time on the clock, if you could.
7:39
